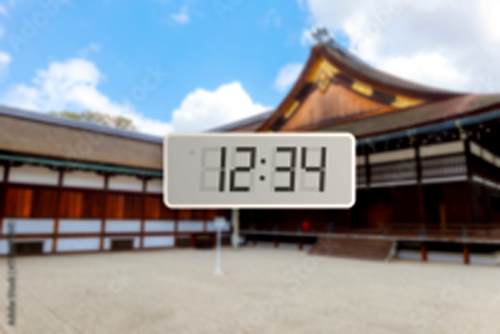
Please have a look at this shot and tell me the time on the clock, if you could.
12:34
